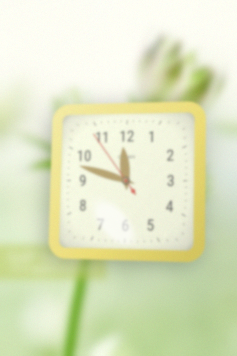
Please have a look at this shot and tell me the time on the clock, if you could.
11:47:54
